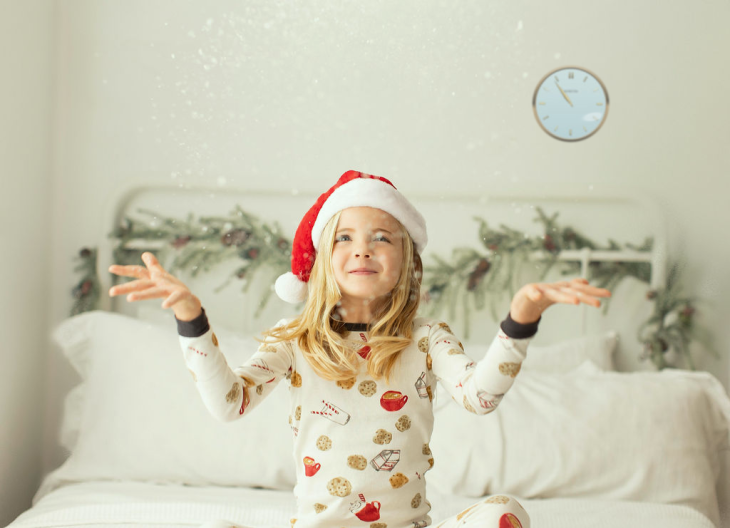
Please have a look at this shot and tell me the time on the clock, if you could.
10:54
